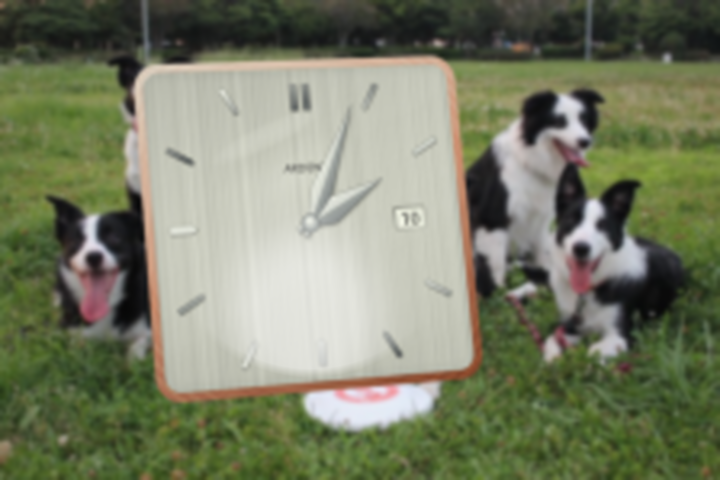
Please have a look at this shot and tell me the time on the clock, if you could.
2:04
